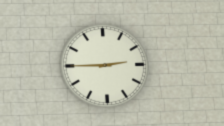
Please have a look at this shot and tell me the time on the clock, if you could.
2:45
